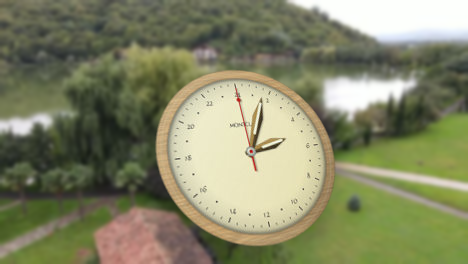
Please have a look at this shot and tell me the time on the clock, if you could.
5:04:00
